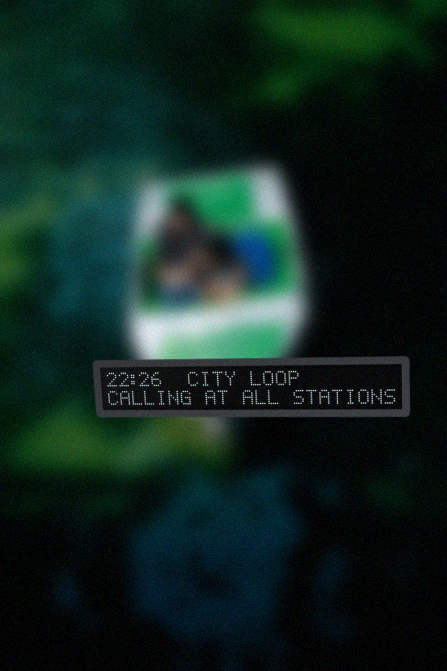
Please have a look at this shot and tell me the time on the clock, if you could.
22:26
